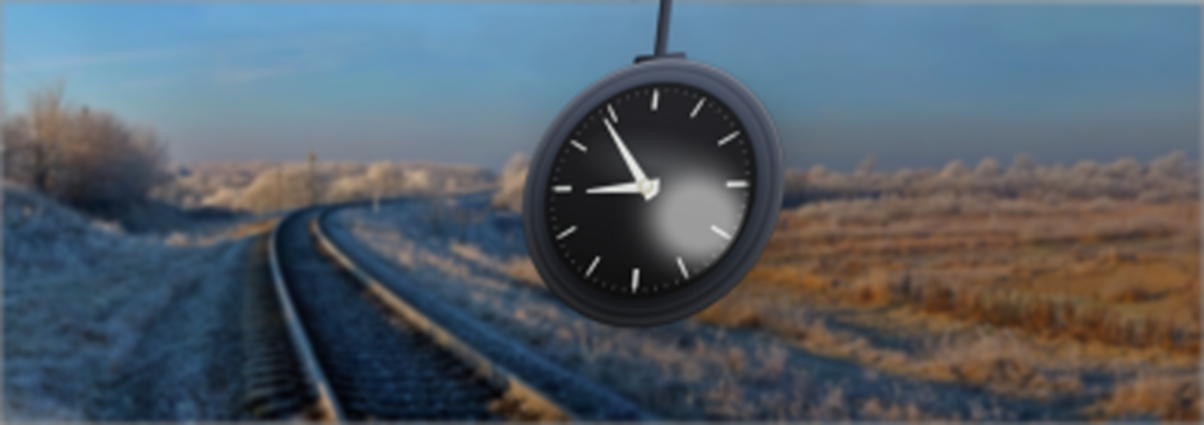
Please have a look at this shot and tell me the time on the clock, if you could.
8:54
